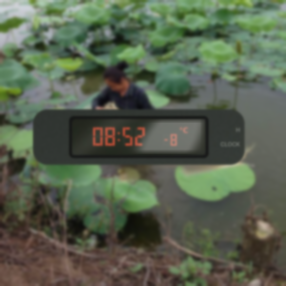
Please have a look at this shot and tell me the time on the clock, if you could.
8:52
